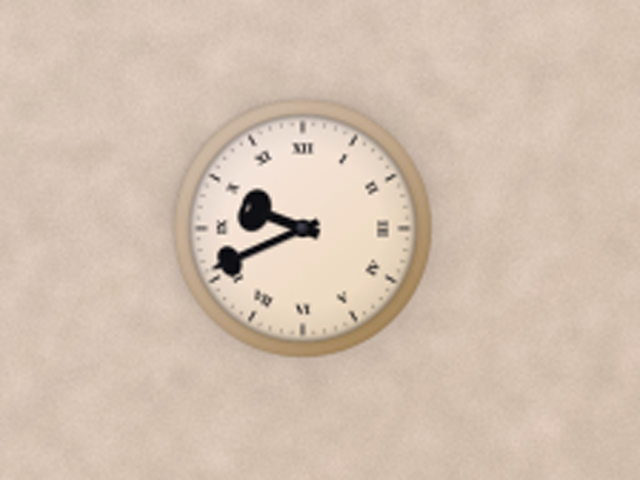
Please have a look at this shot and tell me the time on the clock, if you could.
9:41
